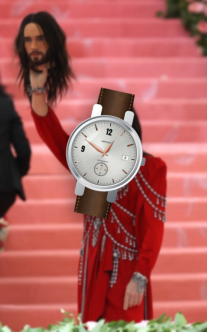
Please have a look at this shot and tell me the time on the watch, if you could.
12:49
